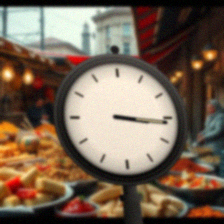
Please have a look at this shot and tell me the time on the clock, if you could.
3:16
